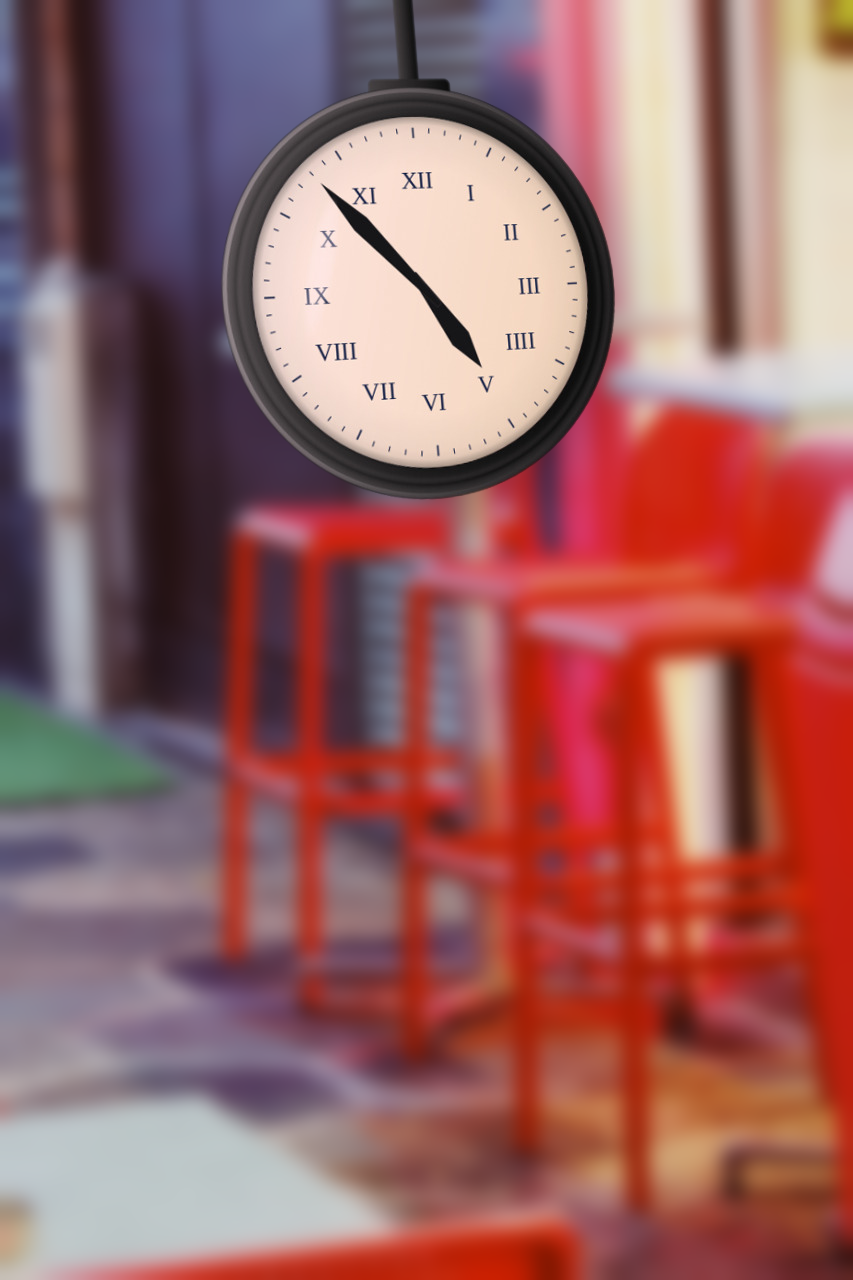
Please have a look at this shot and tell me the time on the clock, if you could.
4:53
